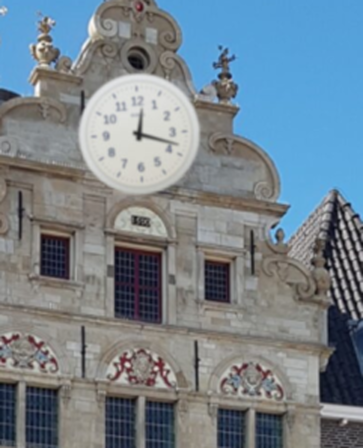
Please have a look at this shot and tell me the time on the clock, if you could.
12:18
